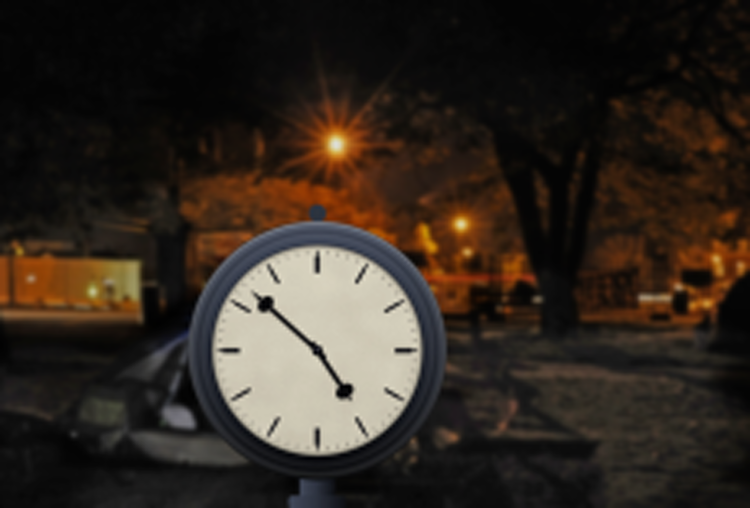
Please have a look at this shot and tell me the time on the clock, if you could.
4:52
